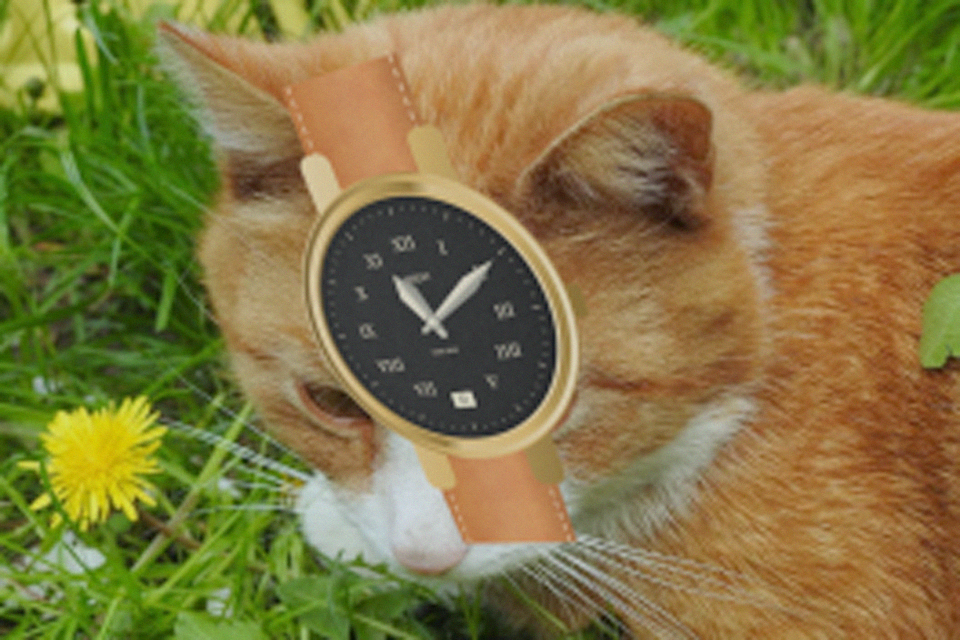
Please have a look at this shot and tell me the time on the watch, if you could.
11:10
